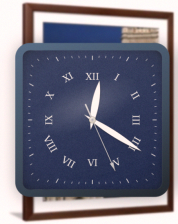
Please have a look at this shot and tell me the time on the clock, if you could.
12:20:26
